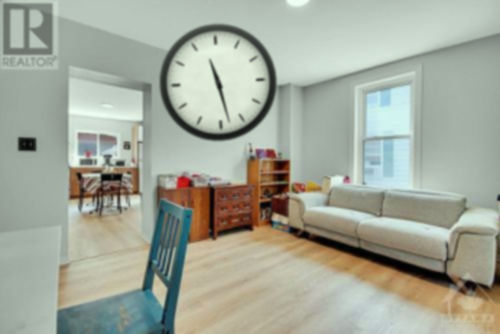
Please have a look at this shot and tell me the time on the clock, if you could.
11:28
